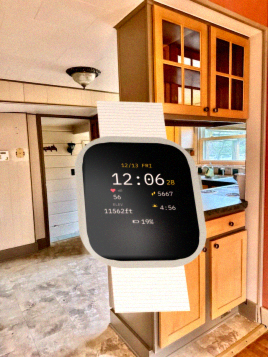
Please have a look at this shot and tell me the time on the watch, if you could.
12:06
